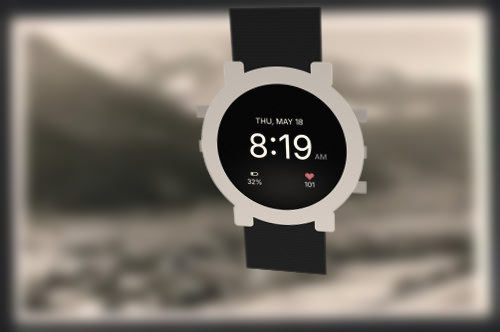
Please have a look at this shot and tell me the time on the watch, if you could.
8:19
